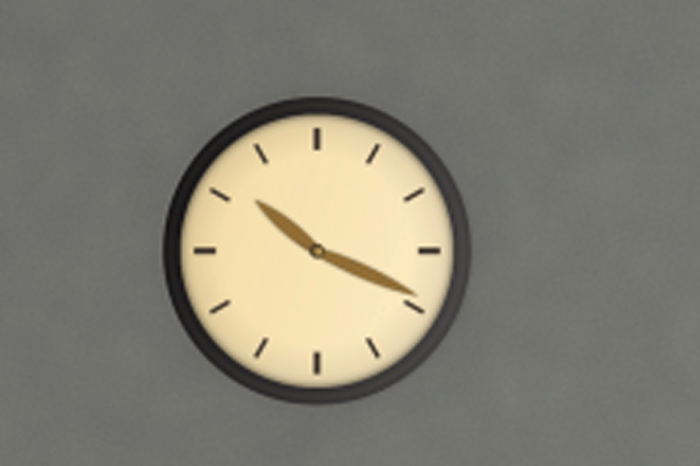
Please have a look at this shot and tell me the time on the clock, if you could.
10:19
